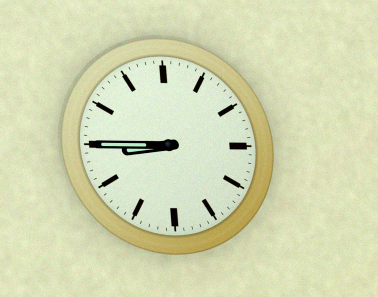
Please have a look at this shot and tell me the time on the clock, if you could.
8:45
